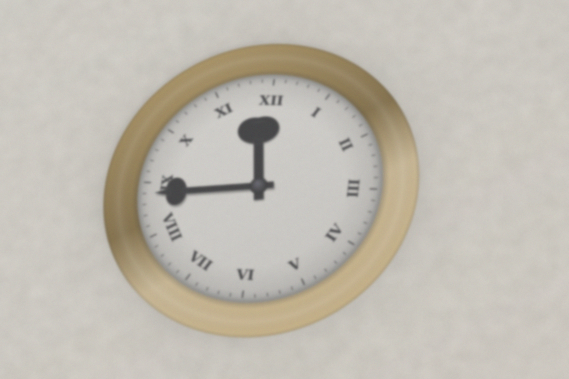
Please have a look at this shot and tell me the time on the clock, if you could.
11:44
